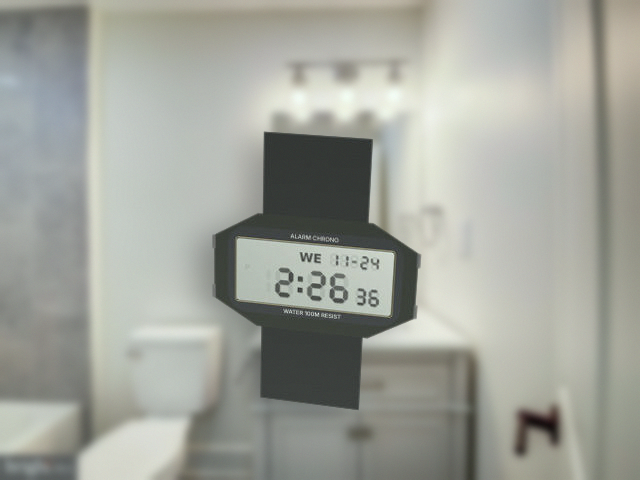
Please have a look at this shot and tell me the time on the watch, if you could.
2:26:36
